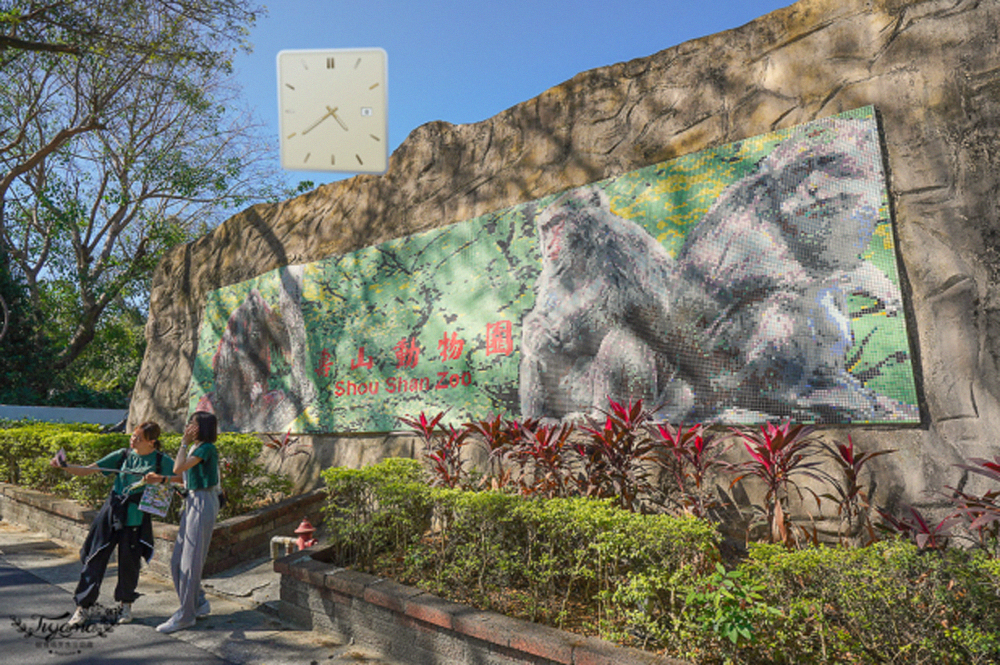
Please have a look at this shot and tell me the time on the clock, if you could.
4:39
